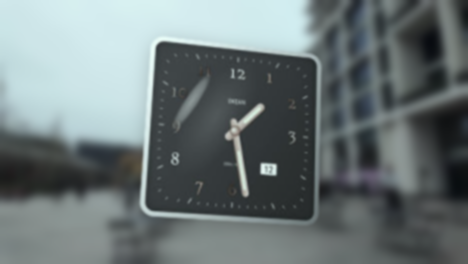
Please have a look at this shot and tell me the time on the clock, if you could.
1:28
